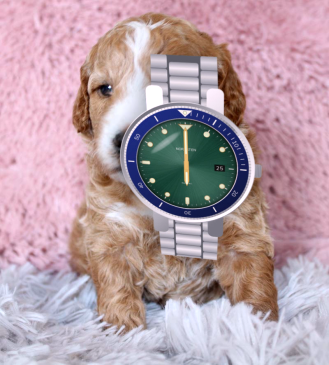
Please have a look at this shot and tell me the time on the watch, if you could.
6:00
